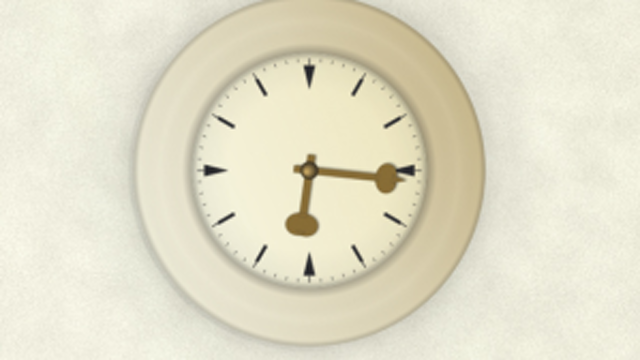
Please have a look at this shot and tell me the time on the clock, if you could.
6:16
